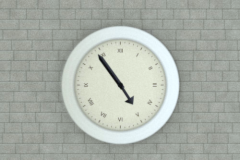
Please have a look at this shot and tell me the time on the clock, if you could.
4:54
